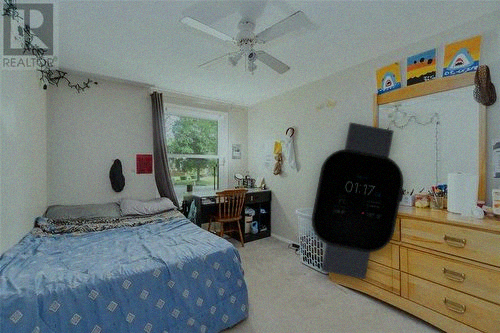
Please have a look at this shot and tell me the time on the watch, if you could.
1:17
